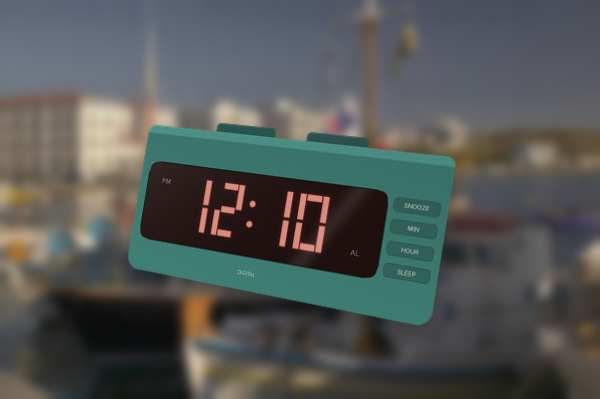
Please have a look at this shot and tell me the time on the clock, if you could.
12:10
